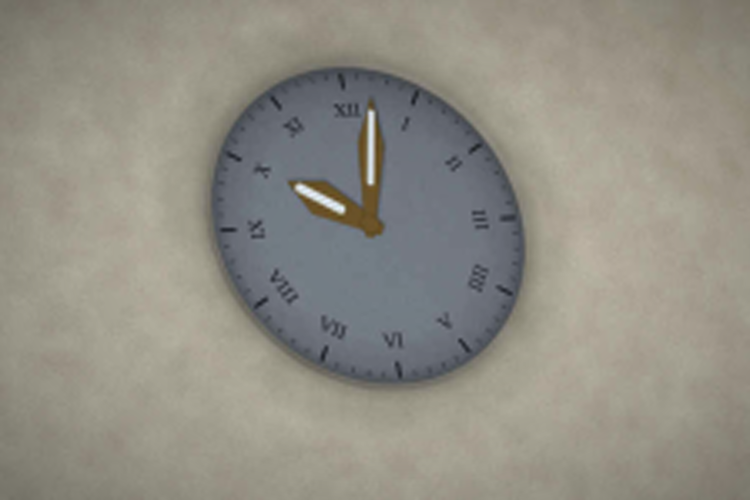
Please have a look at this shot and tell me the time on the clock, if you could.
10:02
